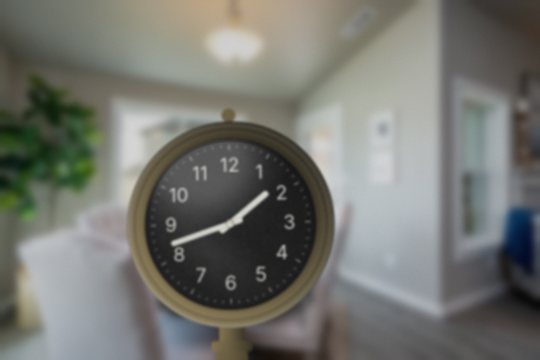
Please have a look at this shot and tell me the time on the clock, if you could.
1:42
